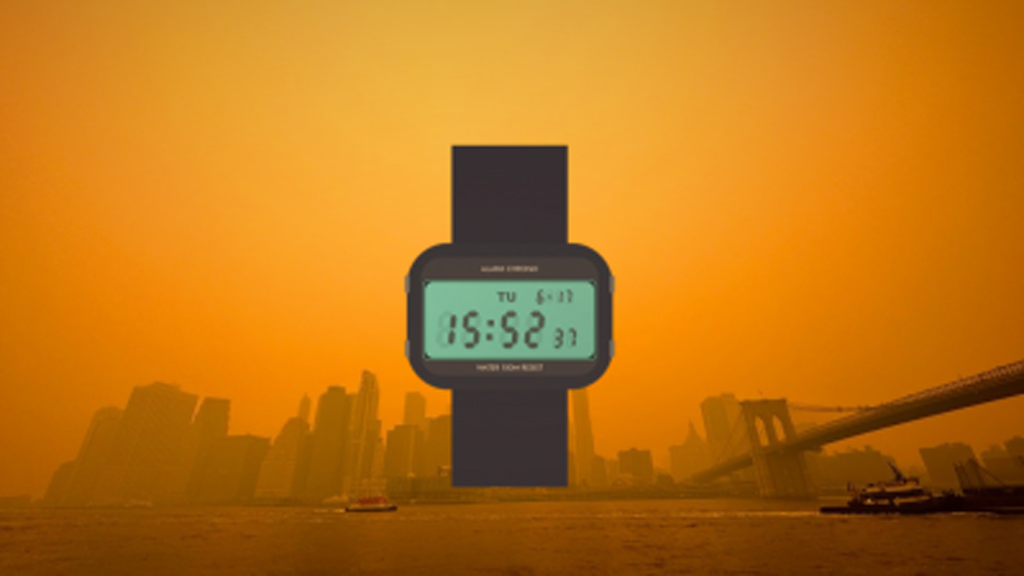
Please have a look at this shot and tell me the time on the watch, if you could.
15:52:37
